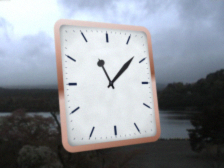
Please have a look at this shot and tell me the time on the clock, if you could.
11:08
